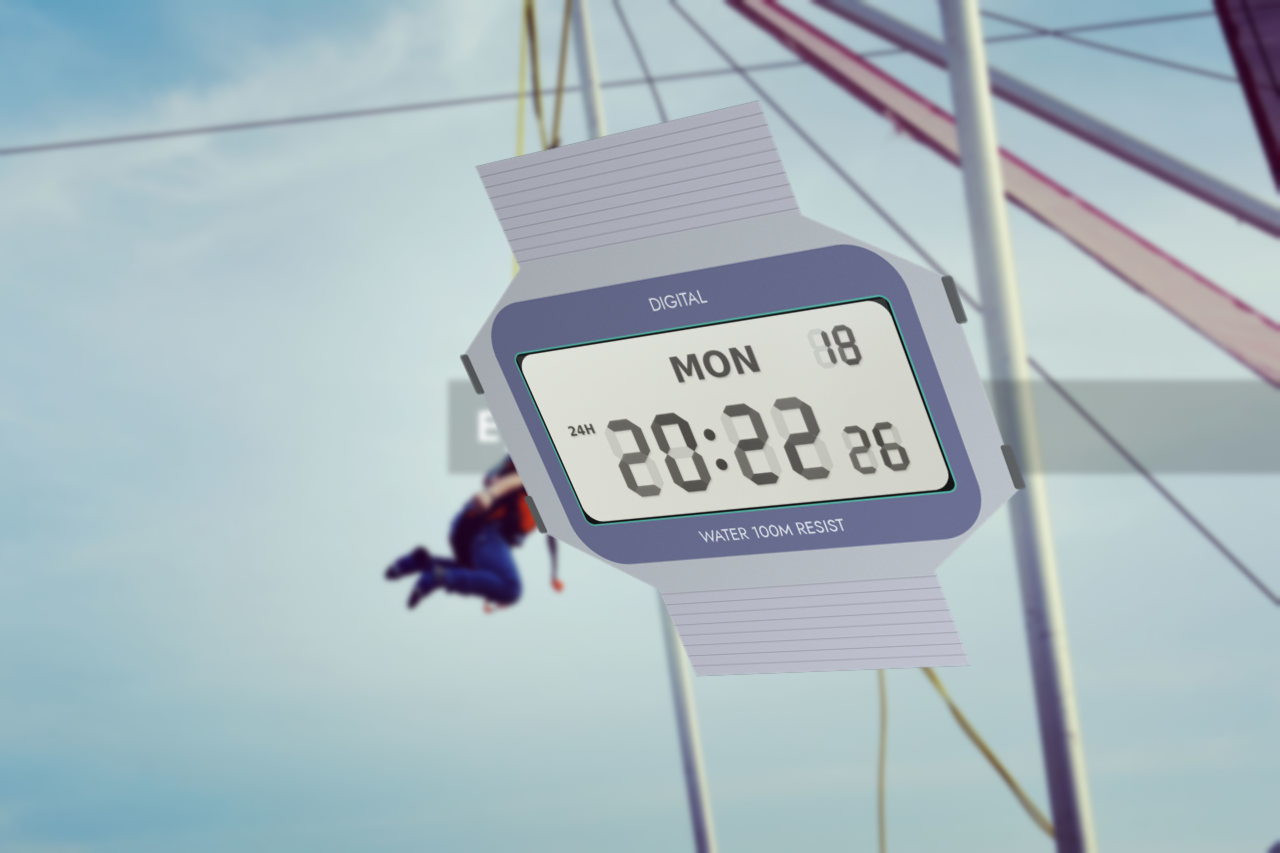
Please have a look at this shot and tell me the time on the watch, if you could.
20:22:26
